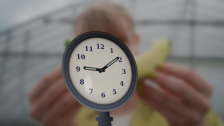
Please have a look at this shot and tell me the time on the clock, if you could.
9:09
